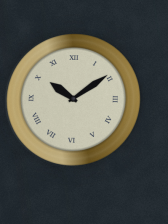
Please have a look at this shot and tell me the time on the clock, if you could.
10:09
